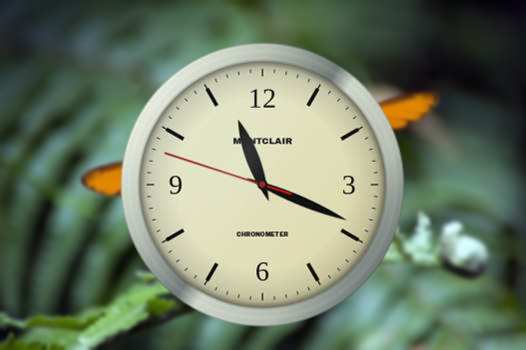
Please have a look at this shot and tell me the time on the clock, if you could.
11:18:48
